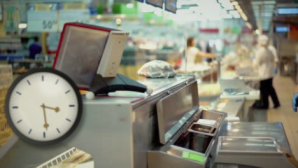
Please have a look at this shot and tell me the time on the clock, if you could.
3:29
